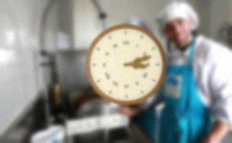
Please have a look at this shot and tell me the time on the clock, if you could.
3:12
